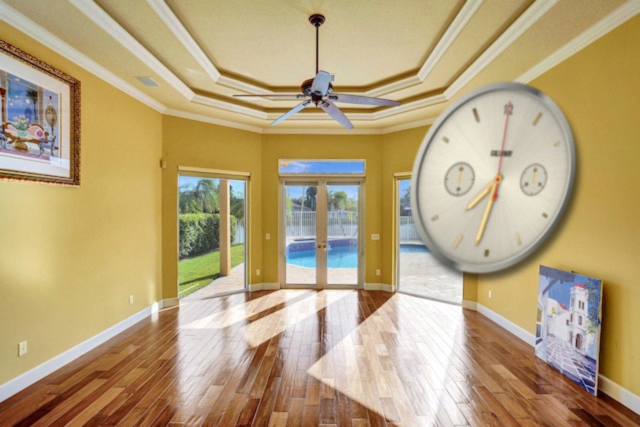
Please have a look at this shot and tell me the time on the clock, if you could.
7:32
